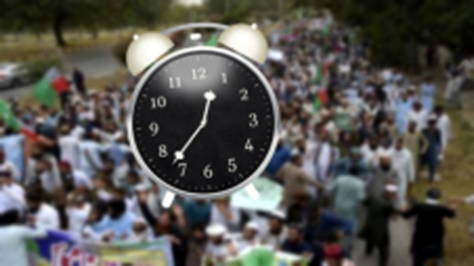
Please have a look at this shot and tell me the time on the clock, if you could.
12:37
